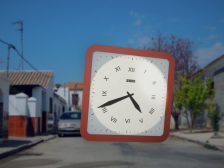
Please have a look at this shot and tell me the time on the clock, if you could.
4:41
